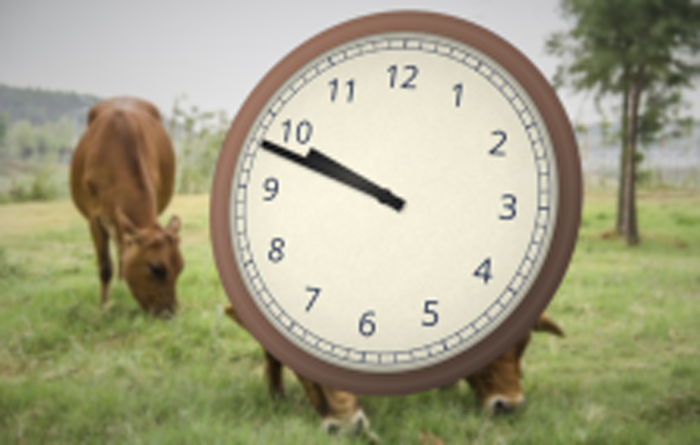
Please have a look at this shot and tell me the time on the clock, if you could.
9:48
